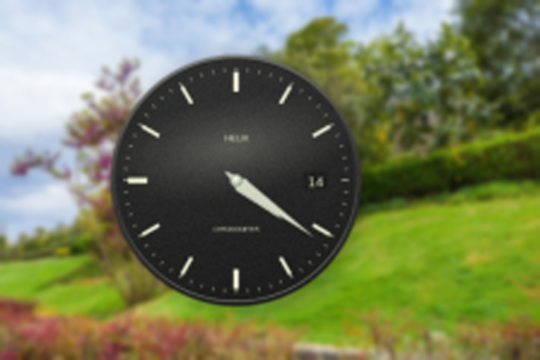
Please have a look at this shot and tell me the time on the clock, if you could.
4:21
